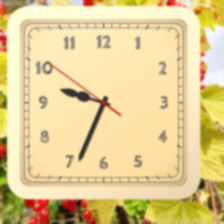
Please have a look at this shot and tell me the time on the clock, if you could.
9:33:51
